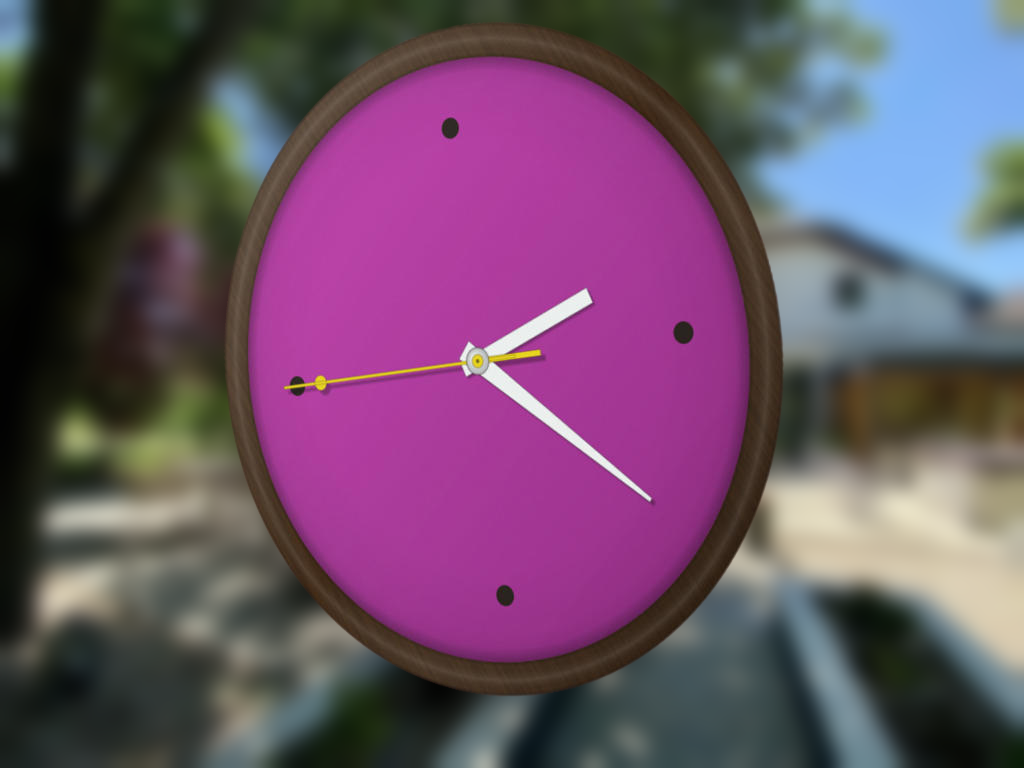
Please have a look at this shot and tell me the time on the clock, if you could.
2:21:45
